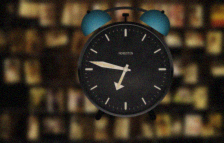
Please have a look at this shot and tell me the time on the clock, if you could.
6:47
